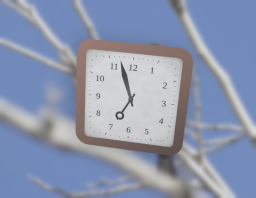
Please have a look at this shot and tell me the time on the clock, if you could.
6:57
